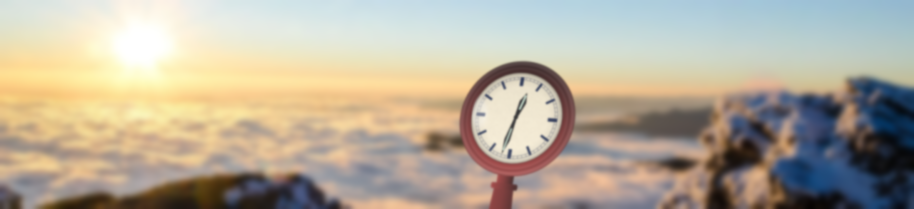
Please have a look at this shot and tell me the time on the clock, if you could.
12:32
